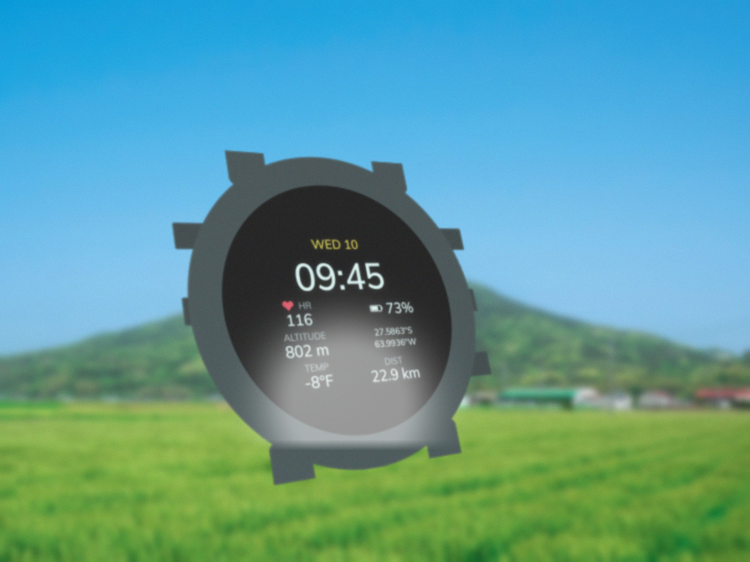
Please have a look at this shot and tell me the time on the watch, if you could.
9:45
